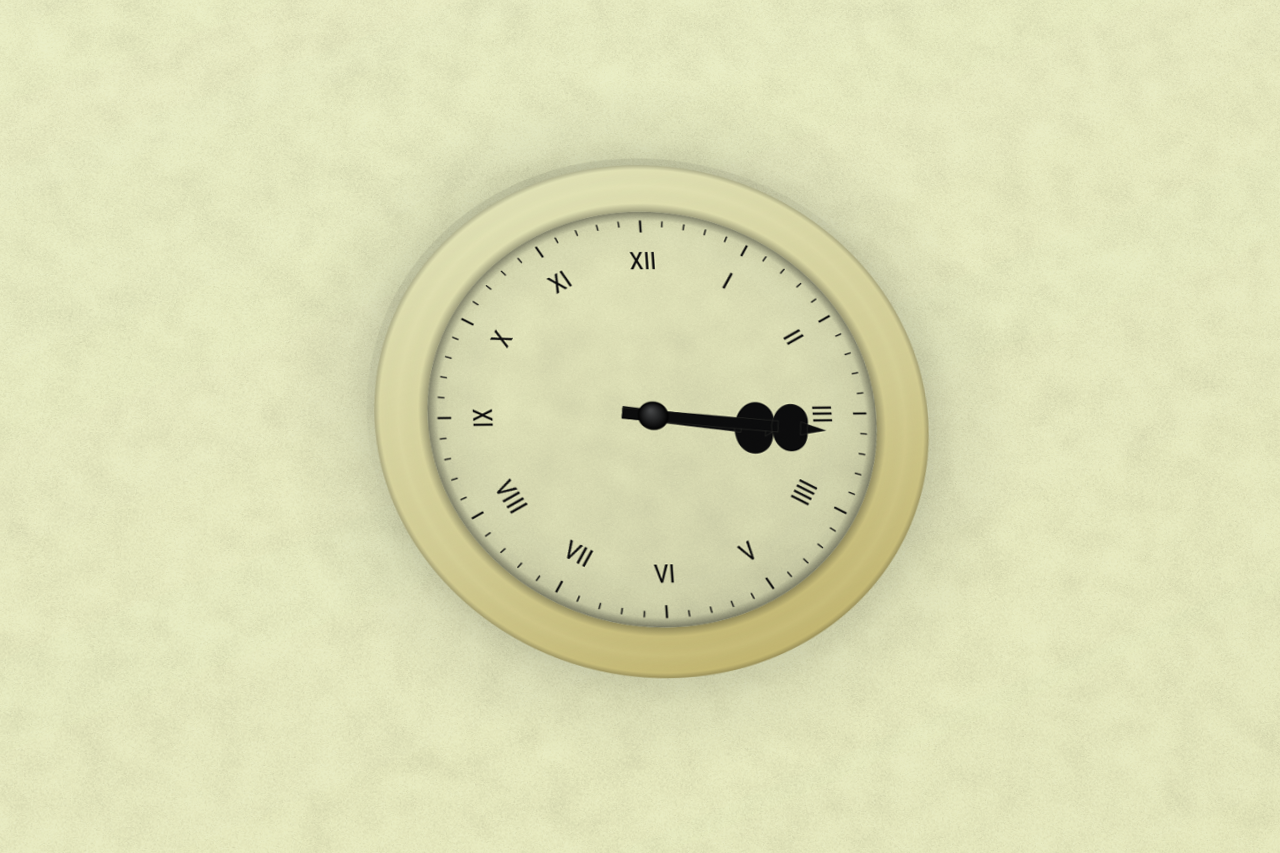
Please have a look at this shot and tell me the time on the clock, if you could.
3:16
